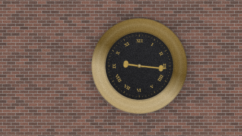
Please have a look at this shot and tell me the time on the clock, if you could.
9:16
